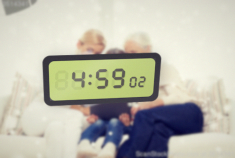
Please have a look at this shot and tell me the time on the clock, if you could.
4:59:02
